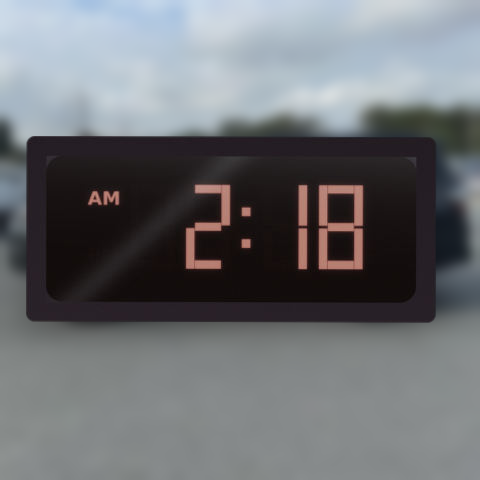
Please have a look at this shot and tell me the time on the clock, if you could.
2:18
